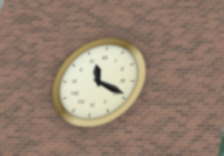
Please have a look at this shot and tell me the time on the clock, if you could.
11:19
